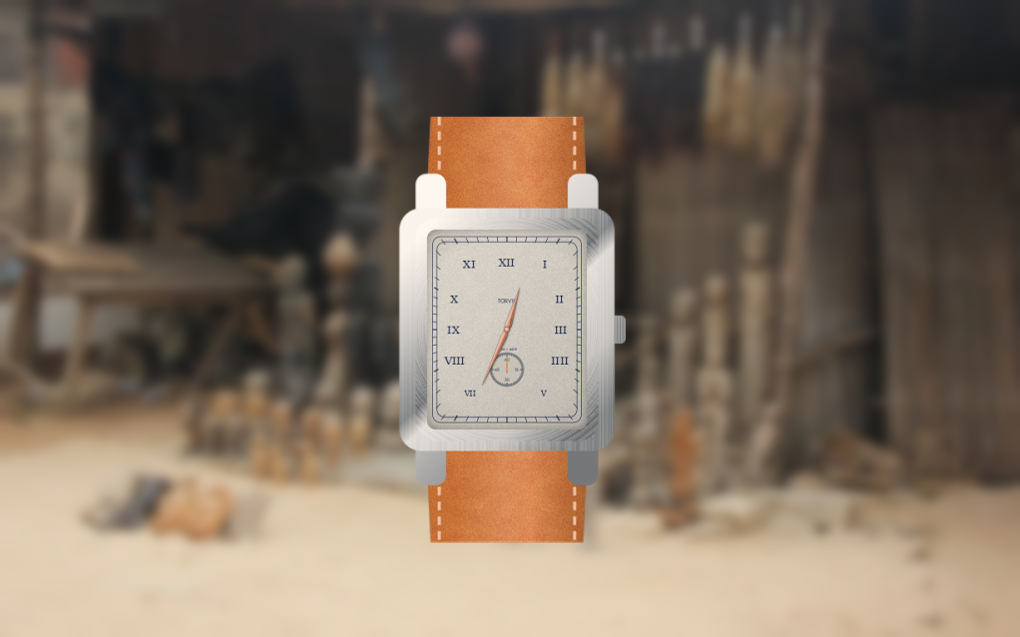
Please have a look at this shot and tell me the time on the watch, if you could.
12:34
